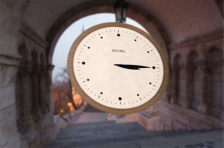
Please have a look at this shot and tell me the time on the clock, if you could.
3:15
